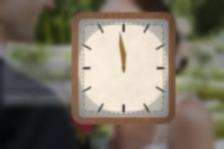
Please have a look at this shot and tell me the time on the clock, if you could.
11:59
